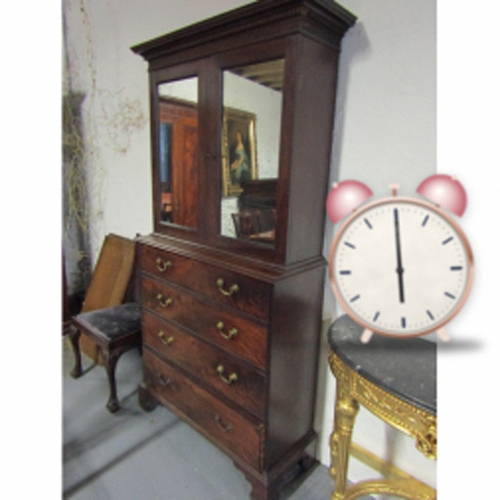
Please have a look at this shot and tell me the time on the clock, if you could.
6:00
